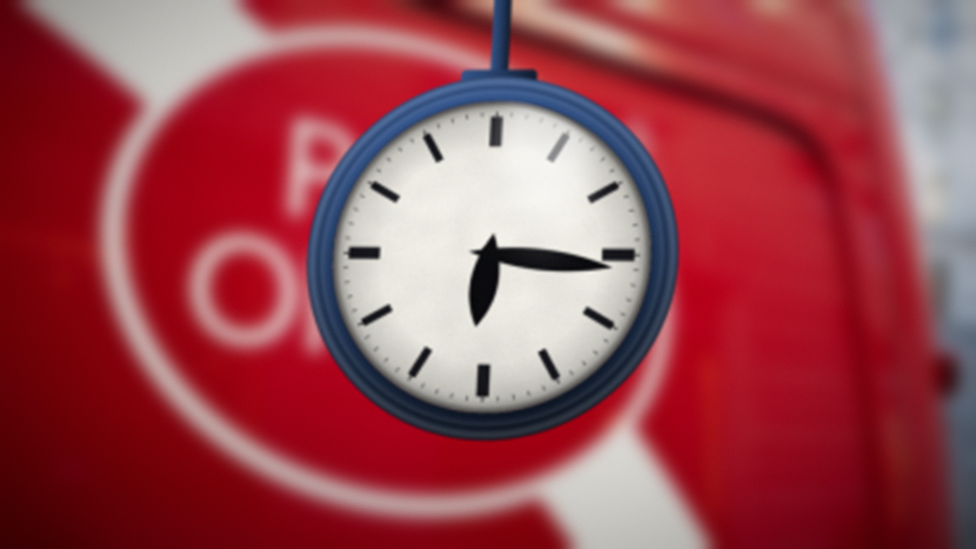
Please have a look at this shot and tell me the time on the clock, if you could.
6:16
